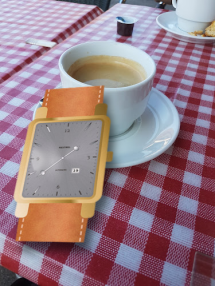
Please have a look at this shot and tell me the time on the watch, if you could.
1:38
